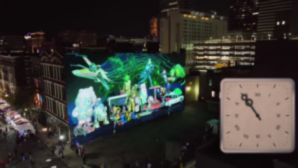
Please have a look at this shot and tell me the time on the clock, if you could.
10:54
